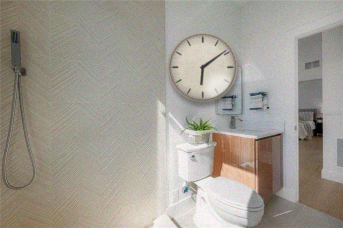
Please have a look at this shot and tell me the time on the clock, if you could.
6:09
